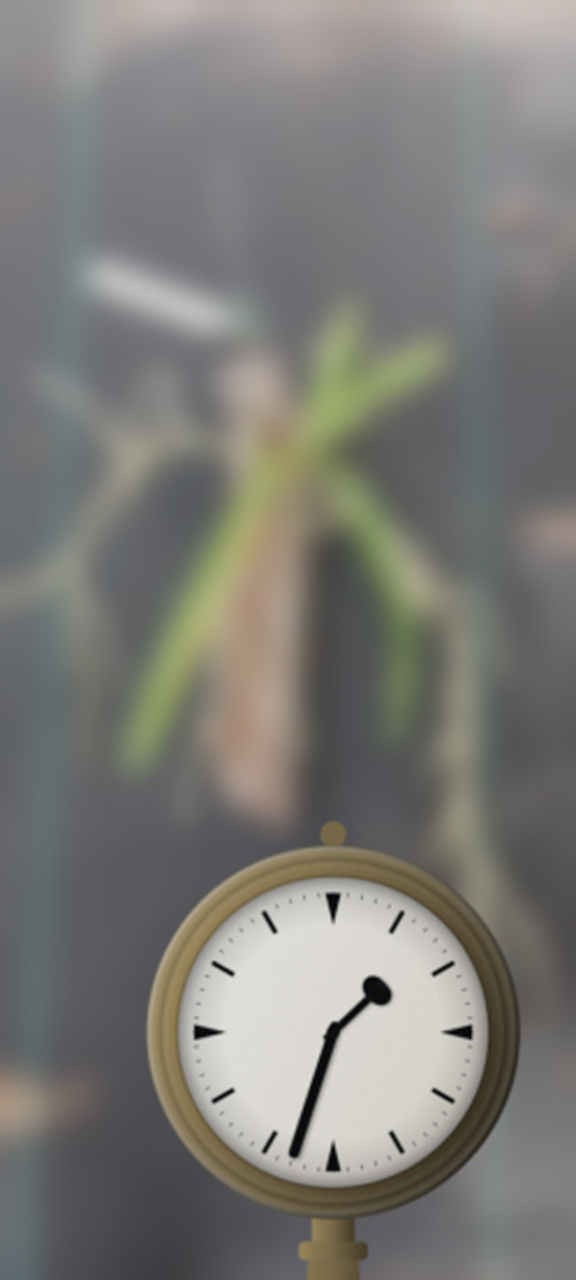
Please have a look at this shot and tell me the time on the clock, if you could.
1:33
